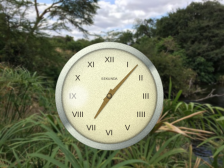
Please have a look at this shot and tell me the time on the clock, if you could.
7:07
